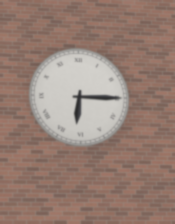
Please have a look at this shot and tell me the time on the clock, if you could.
6:15
